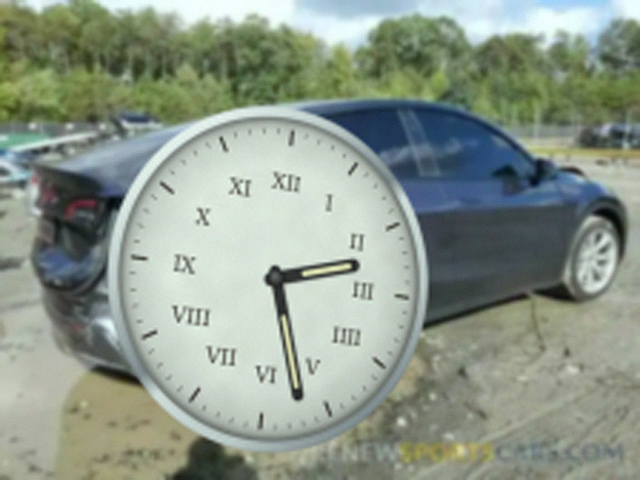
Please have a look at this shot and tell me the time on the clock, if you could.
2:27
